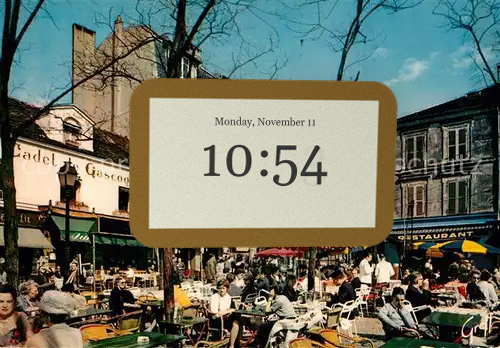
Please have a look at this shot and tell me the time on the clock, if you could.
10:54
